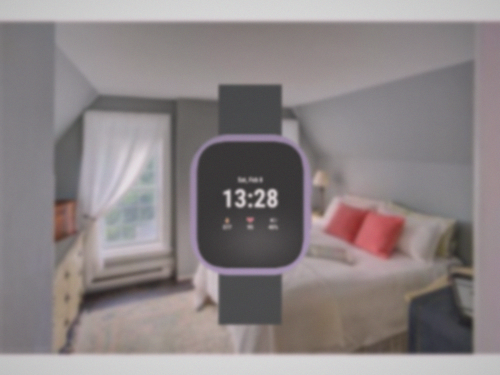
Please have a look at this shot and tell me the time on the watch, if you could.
13:28
